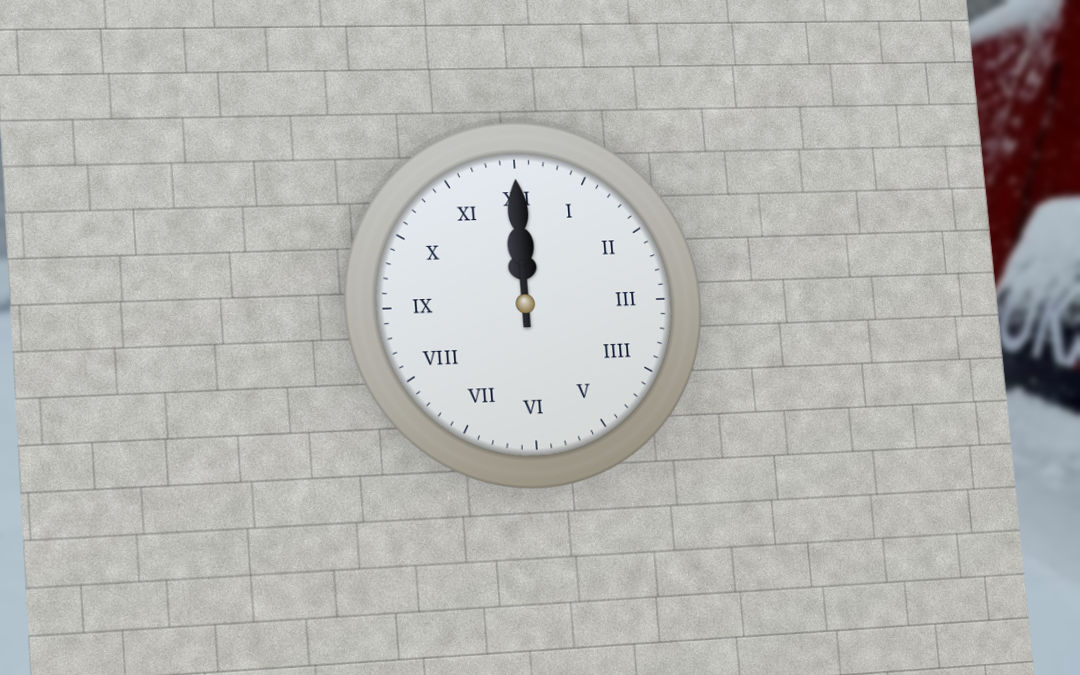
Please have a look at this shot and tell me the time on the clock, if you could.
12:00
